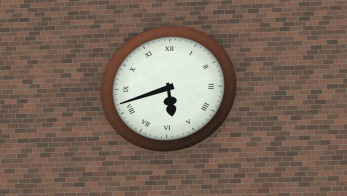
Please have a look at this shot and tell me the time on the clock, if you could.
5:42
